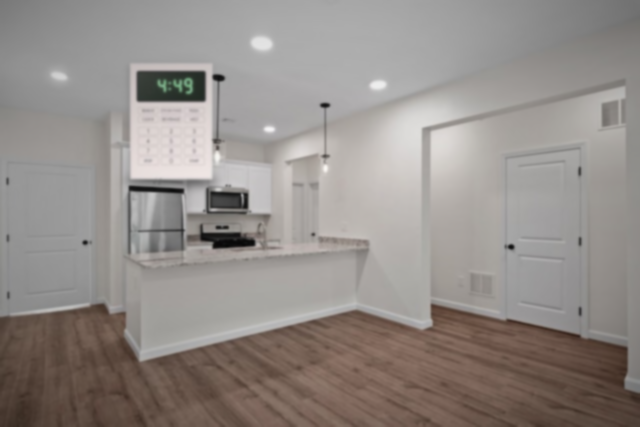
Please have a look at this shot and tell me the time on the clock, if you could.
4:49
